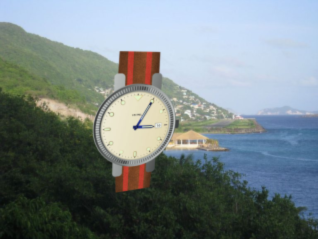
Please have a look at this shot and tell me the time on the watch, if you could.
3:05
